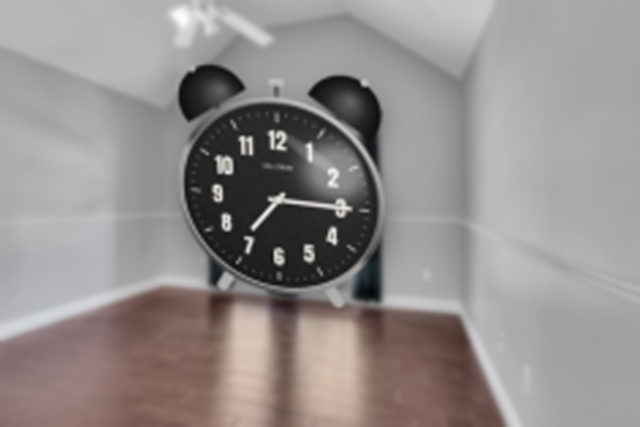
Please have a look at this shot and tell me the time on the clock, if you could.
7:15
